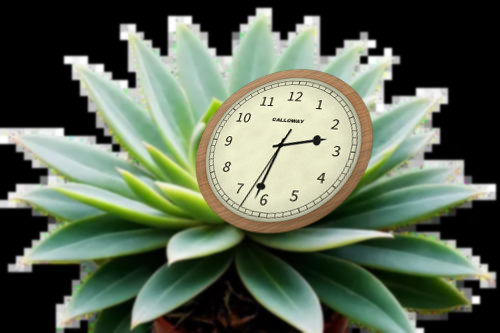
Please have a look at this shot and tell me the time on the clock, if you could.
2:31:33
